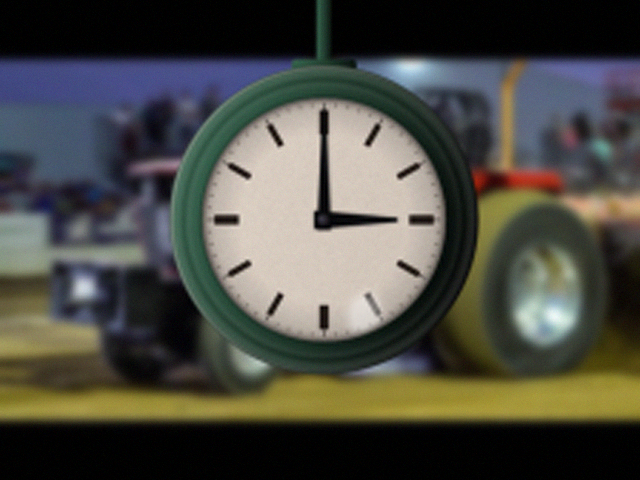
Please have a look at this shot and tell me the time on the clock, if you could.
3:00
